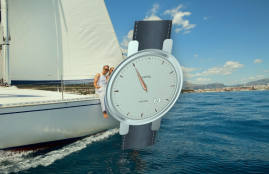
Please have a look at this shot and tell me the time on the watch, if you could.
10:55
